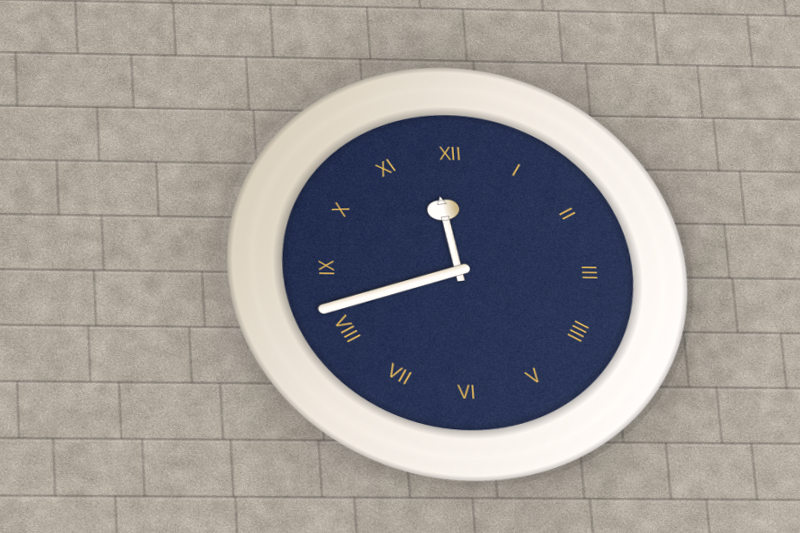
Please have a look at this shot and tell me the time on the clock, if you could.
11:42
